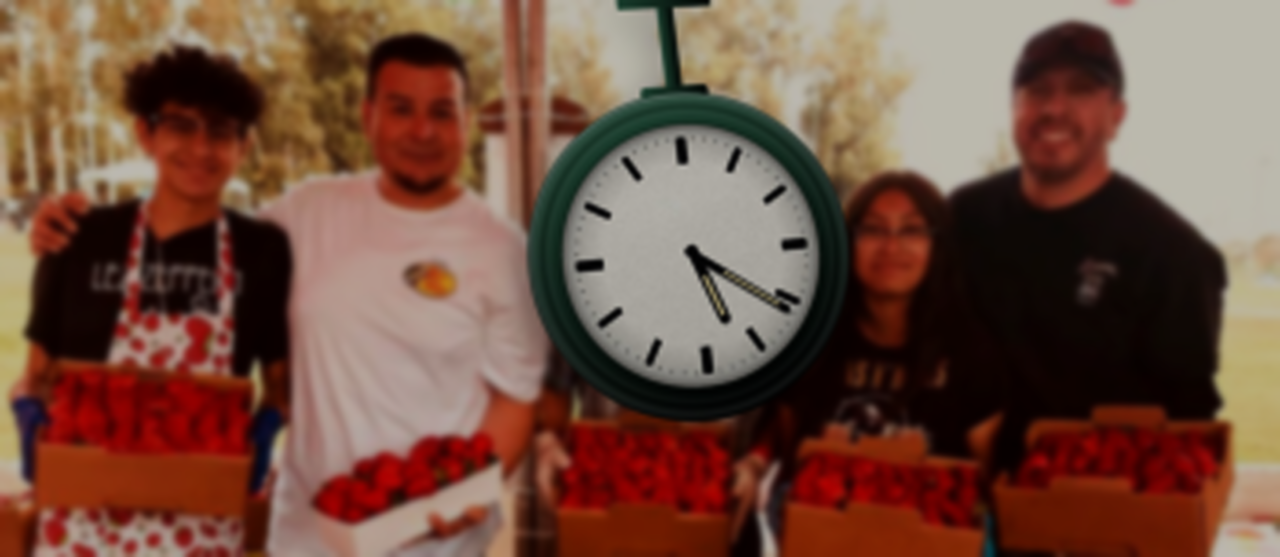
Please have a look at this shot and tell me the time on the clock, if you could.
5:21
